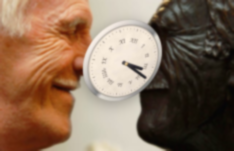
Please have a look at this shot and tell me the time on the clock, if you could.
3:19
